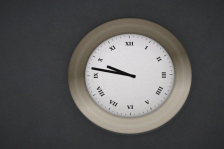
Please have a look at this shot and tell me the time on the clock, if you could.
9:47
